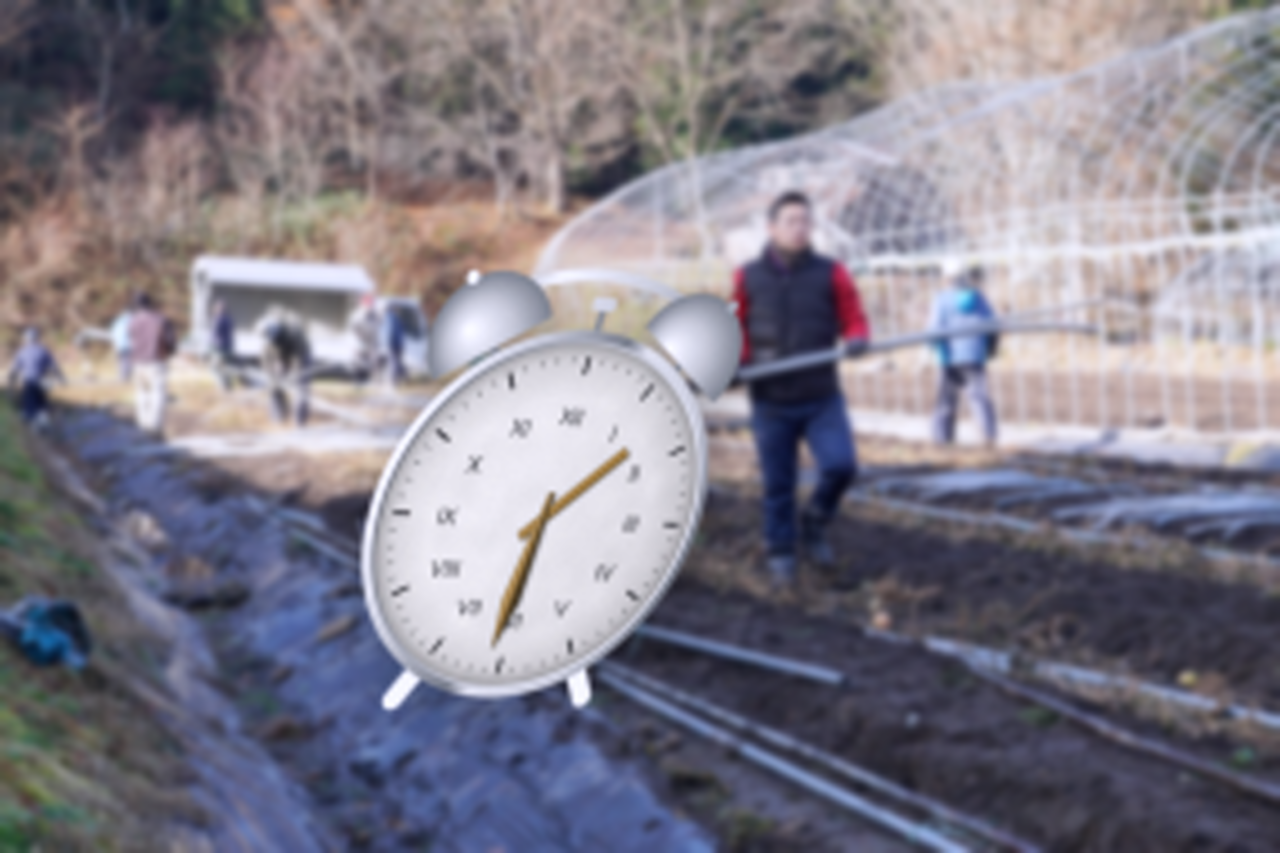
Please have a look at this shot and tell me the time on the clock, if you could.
1:31
